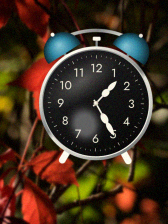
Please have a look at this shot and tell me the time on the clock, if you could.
1:25
